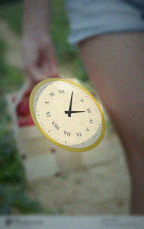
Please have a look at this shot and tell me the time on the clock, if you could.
3:05
